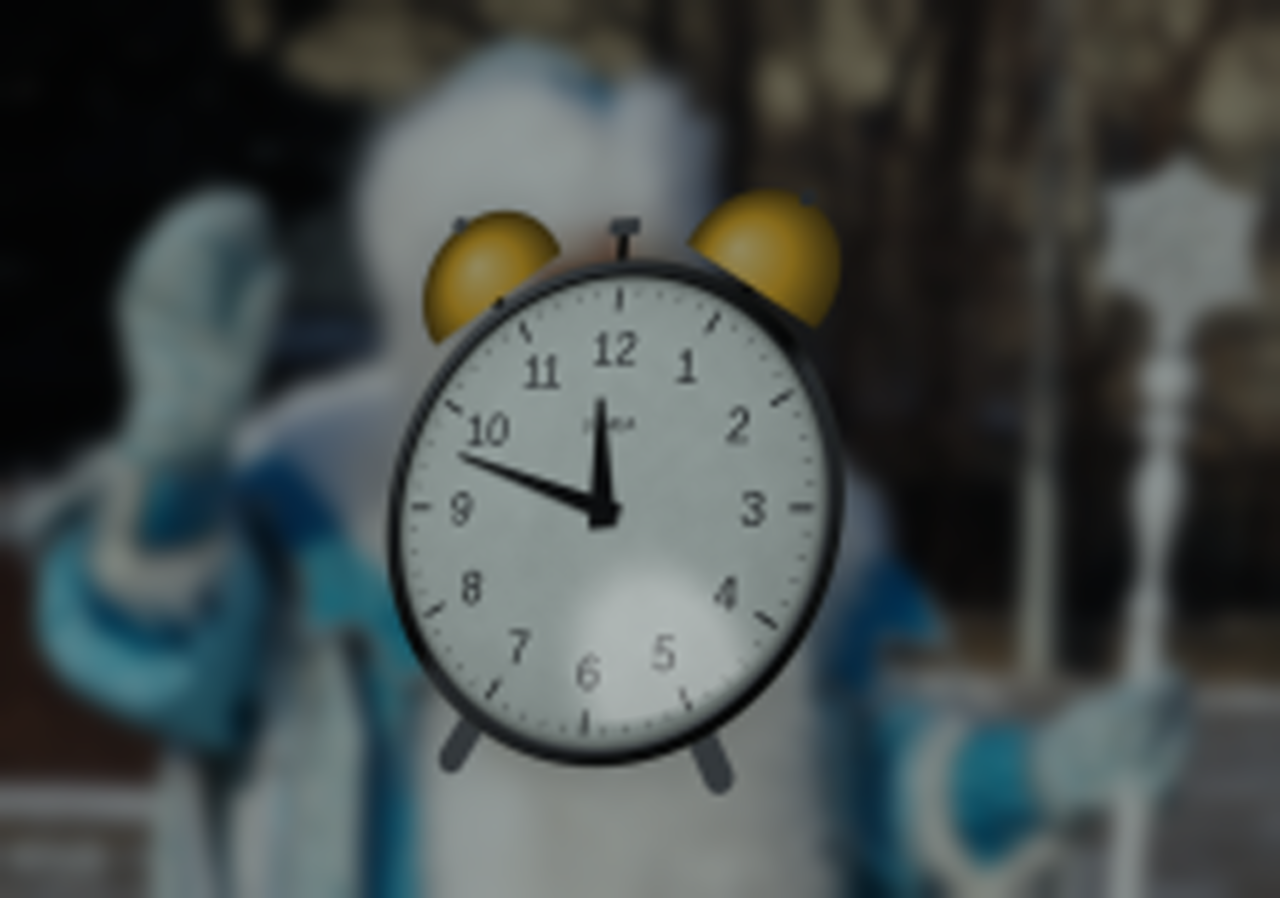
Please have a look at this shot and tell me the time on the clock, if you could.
11:48
